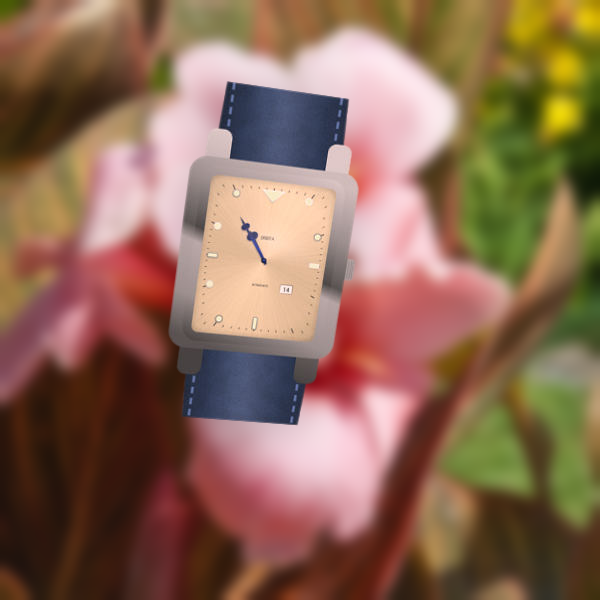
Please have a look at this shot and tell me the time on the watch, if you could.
10:54
